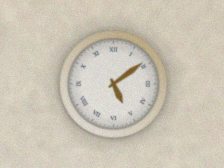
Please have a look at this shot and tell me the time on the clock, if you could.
5:09
